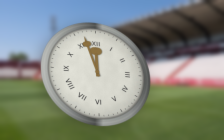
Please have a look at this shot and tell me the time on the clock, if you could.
11:57
